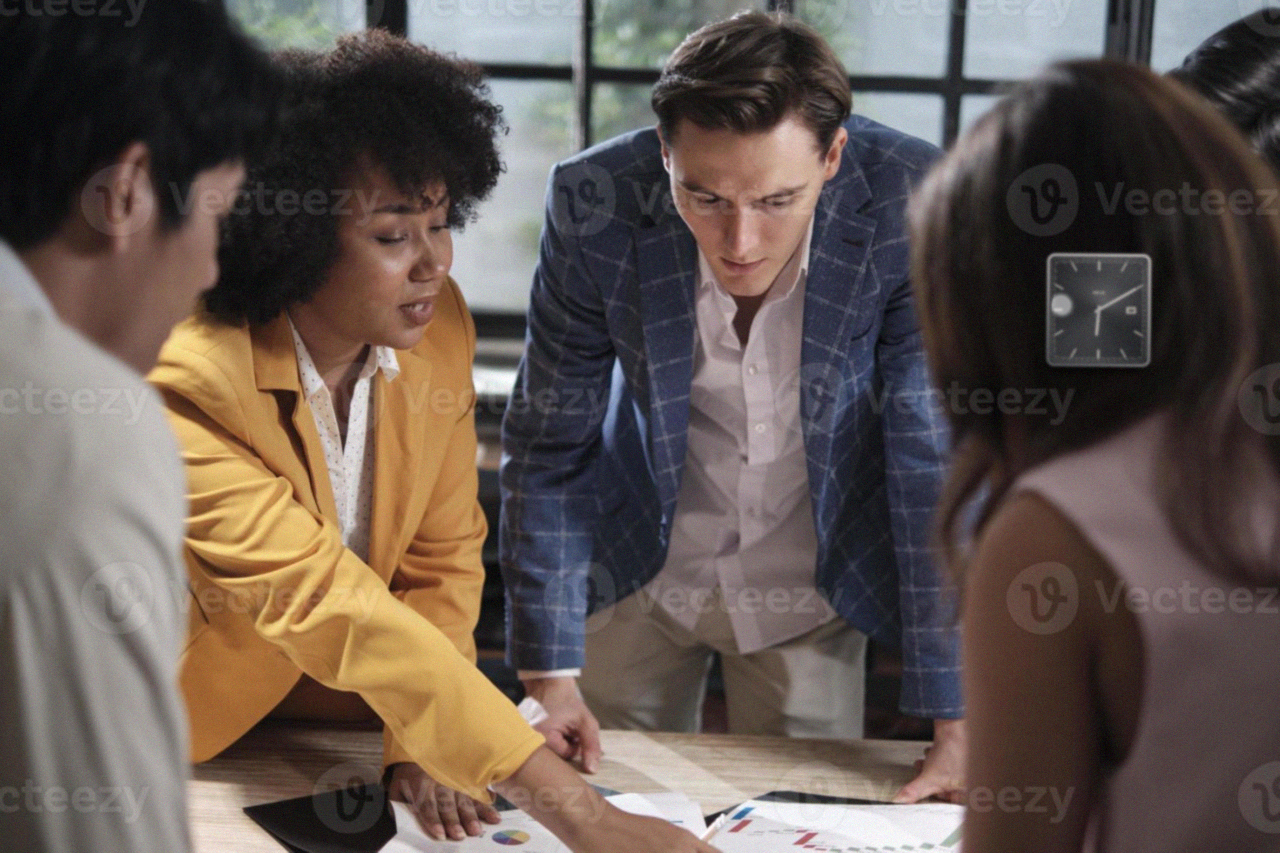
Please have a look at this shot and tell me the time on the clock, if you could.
6:10
